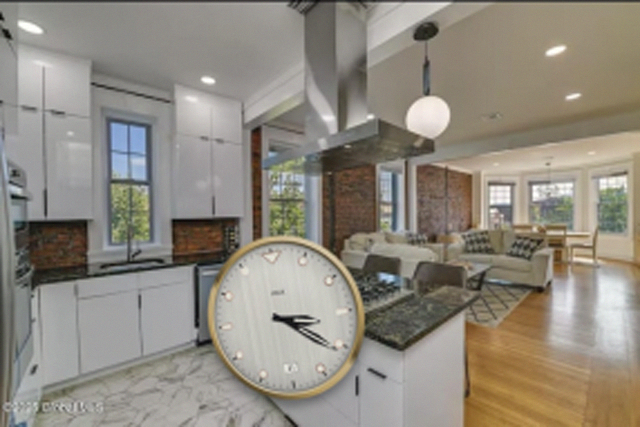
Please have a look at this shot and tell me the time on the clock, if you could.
3:21
